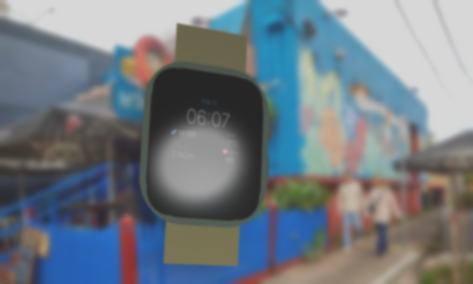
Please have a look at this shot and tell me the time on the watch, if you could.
6:07
